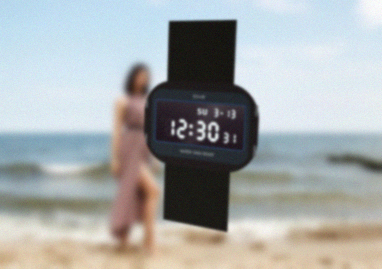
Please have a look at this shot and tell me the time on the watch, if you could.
12:30
